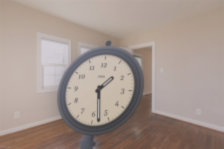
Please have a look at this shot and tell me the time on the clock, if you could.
1:28
